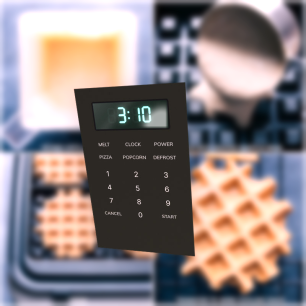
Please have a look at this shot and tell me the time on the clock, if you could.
3:10
